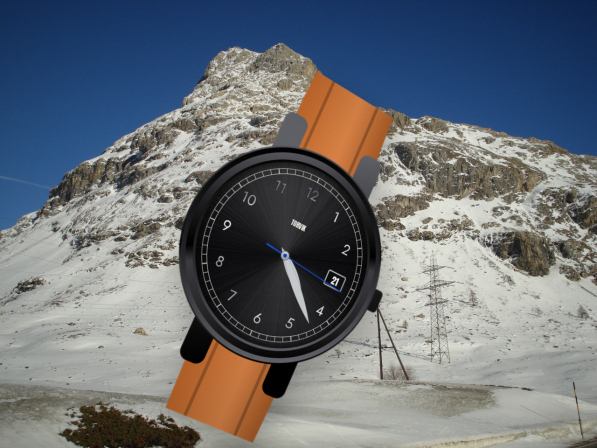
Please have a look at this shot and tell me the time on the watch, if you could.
4:22:16
